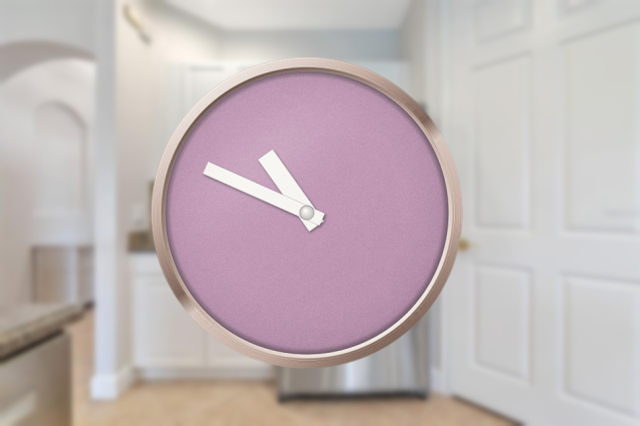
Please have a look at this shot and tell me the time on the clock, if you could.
10:49
